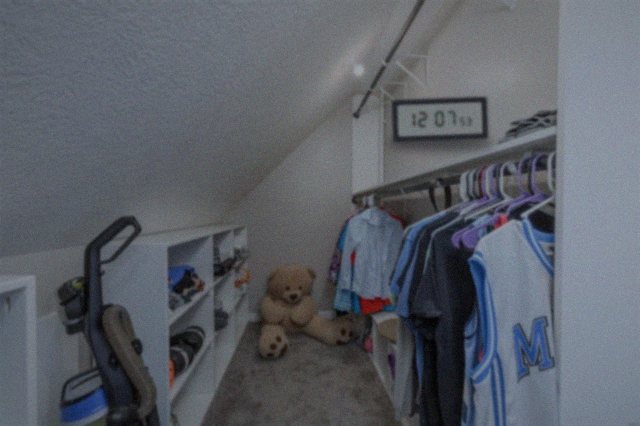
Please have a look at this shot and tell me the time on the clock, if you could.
12:07
